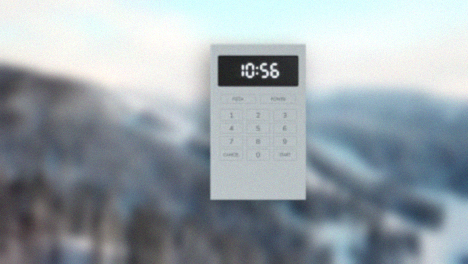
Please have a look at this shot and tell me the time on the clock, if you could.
10:56
